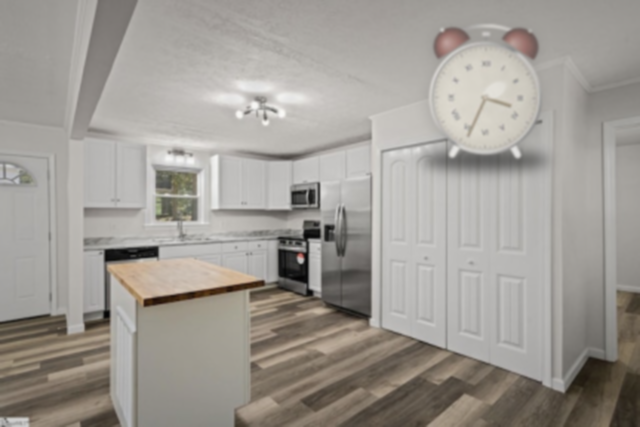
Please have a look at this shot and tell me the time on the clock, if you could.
3:34
